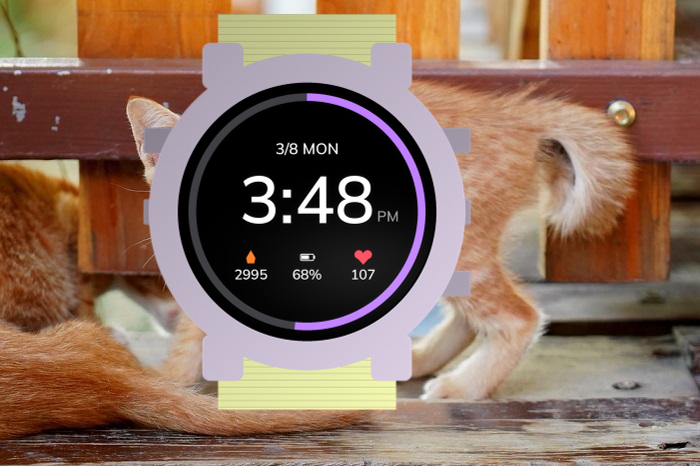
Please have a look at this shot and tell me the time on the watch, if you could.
3:48
